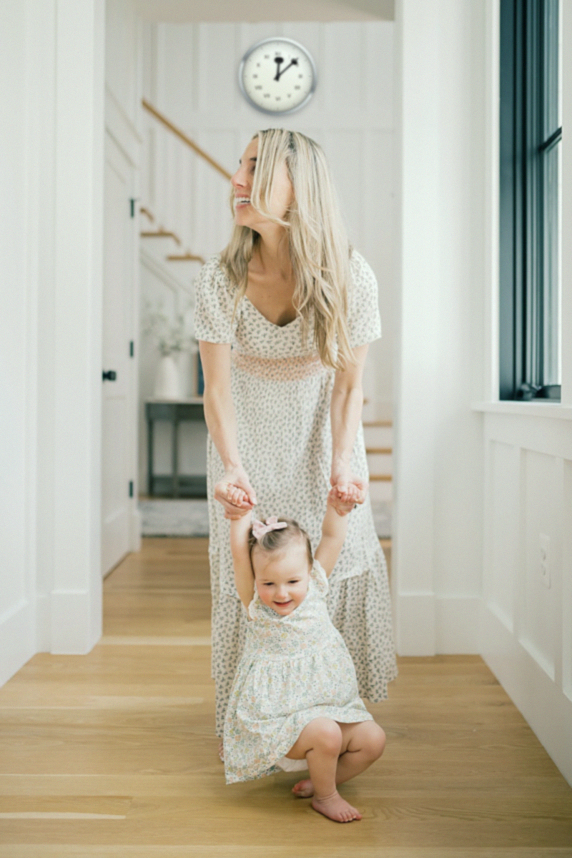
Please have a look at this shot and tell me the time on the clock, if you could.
12:08
